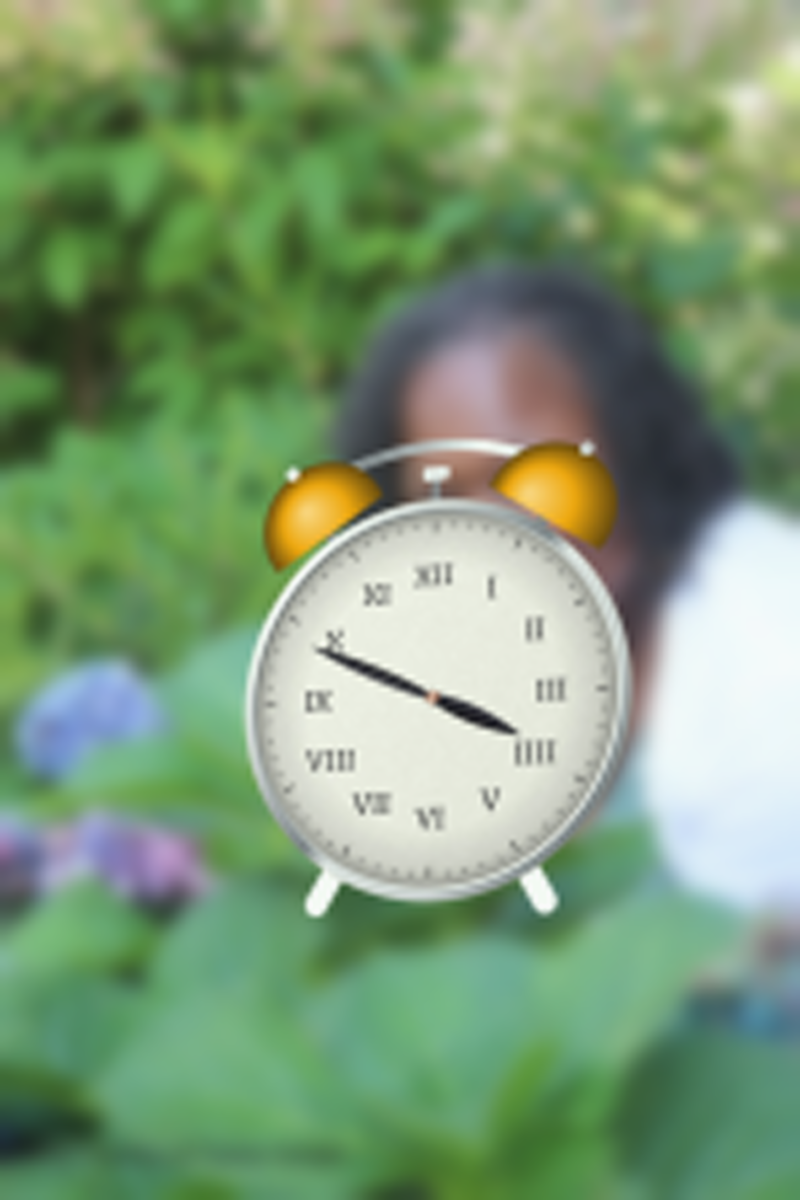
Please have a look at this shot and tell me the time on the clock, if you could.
3:49
